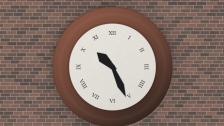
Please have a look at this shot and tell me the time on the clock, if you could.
10:26
